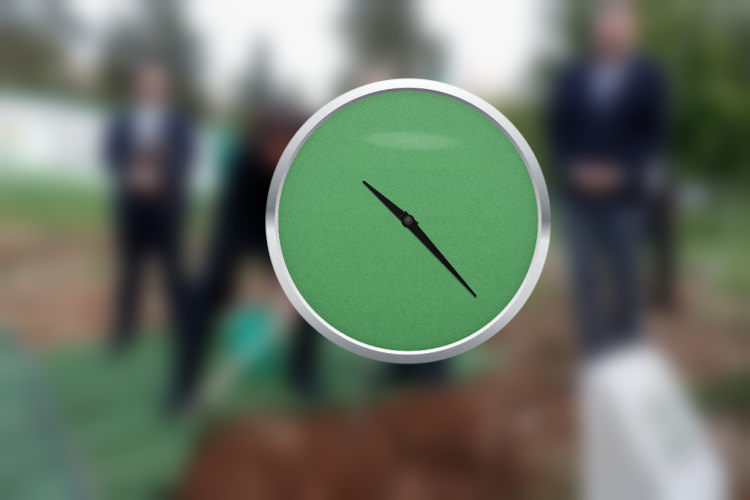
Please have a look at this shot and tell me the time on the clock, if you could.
10:23
